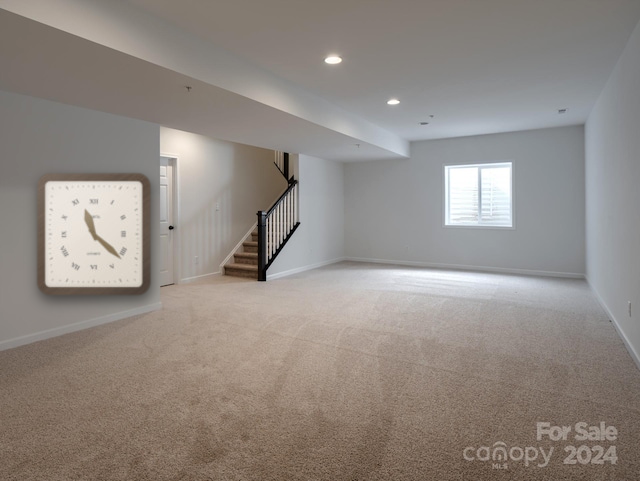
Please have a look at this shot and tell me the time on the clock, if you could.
11:22
